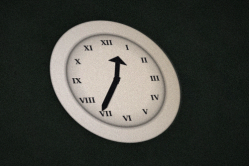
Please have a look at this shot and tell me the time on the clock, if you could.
12:36
